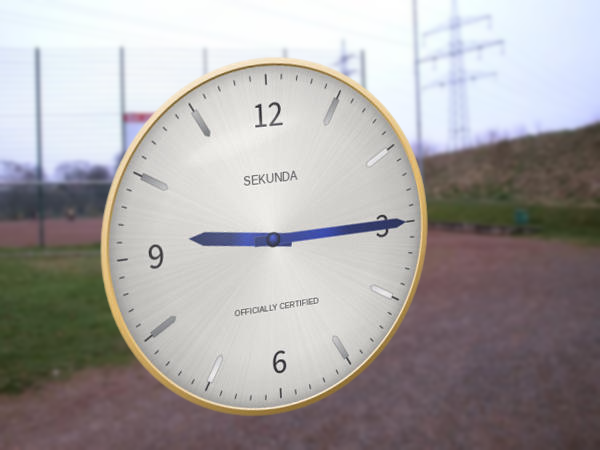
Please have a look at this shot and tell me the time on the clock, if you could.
9:15
